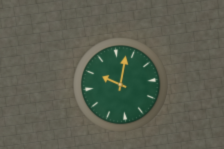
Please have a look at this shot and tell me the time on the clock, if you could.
10:03
